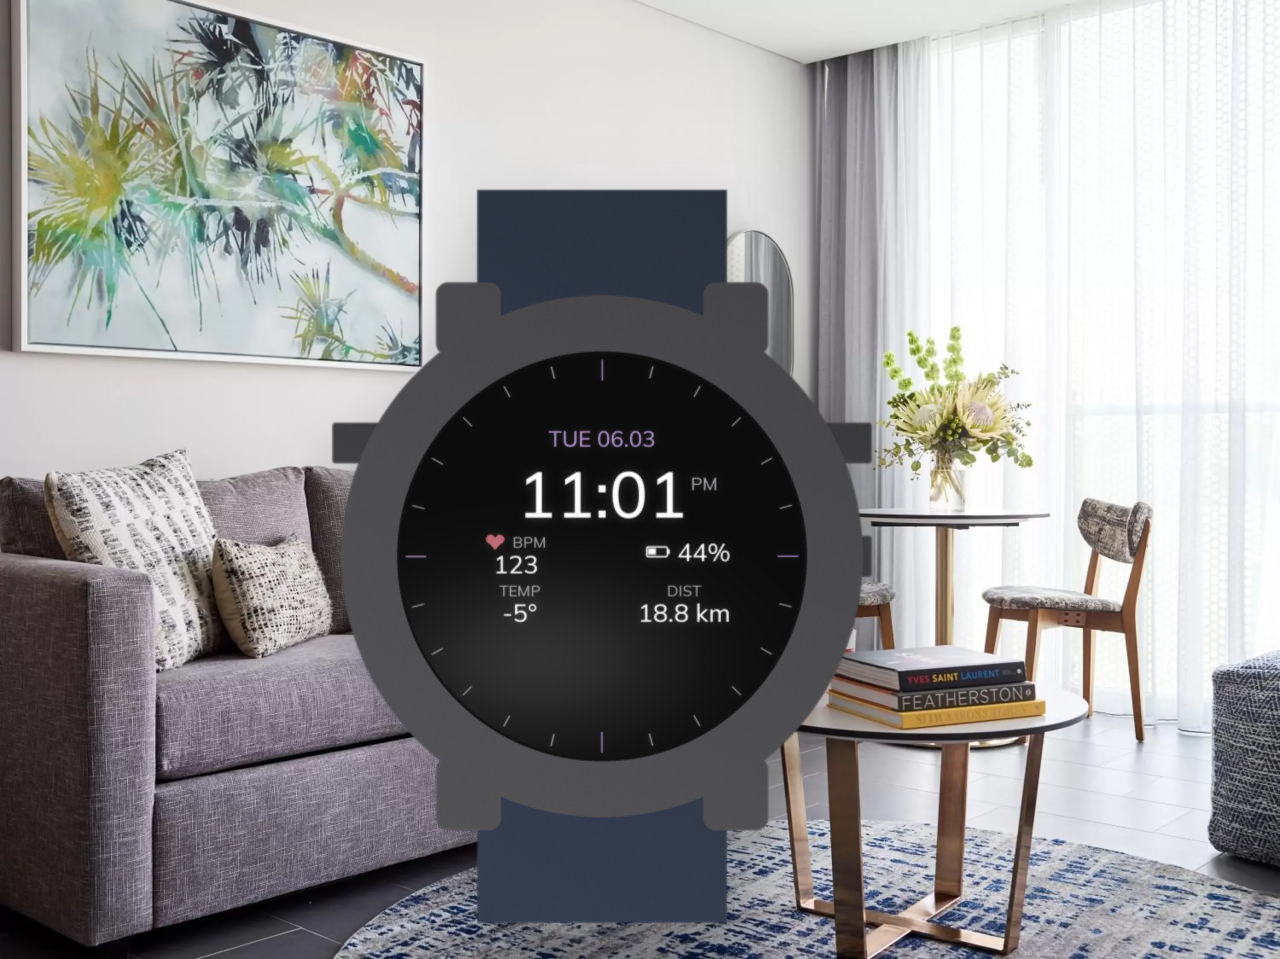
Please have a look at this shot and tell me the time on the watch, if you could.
11:01
